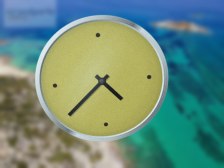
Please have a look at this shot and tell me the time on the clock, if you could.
4:38
